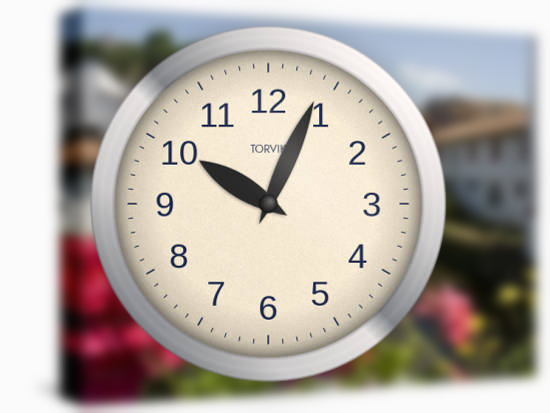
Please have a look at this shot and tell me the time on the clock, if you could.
10:04
